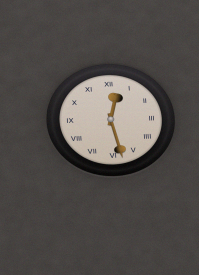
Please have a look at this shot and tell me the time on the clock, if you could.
12:28
